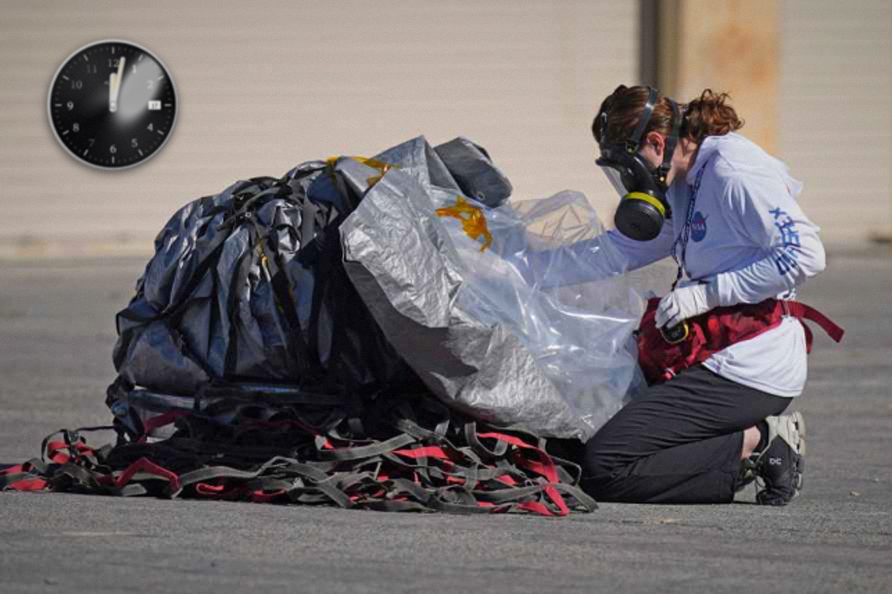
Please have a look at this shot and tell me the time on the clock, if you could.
12:02
